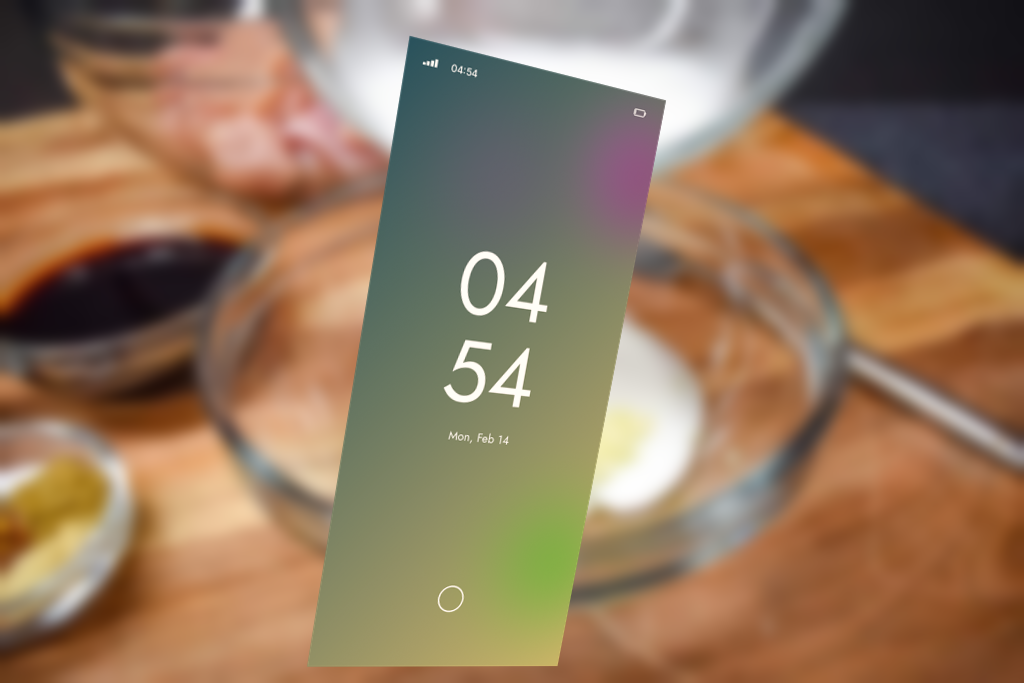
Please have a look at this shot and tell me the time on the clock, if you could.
4:54
